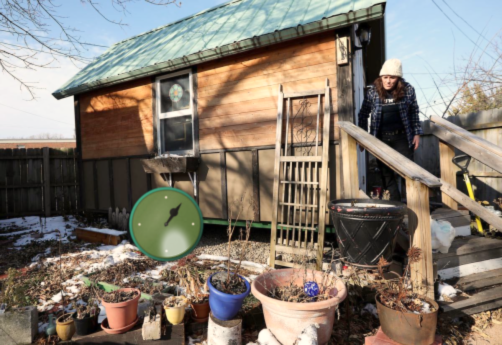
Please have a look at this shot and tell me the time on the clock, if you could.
1:06
